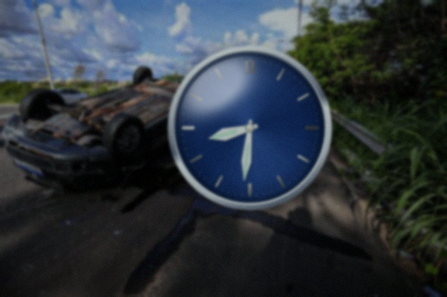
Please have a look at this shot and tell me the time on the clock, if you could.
8:31
